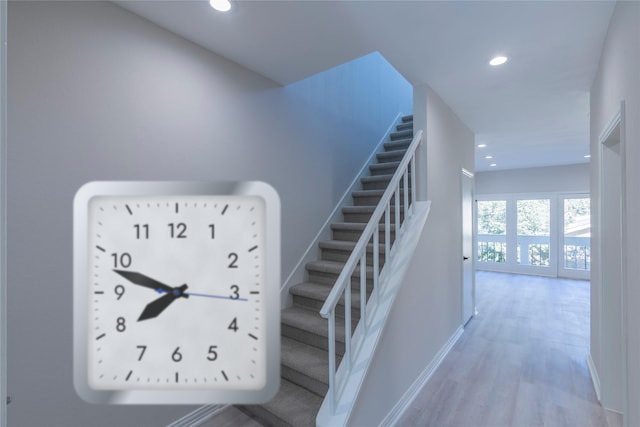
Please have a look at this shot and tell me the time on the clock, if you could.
7:48:16
